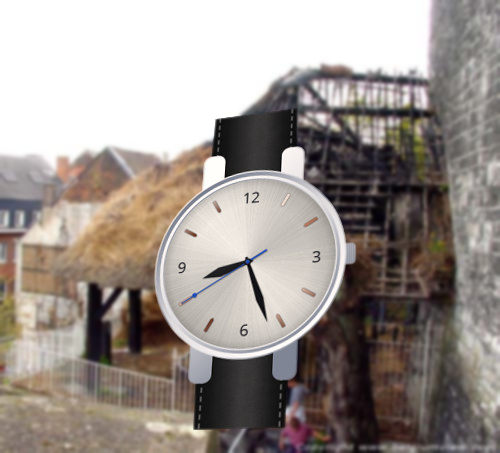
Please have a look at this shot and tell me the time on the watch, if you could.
8:26:40
